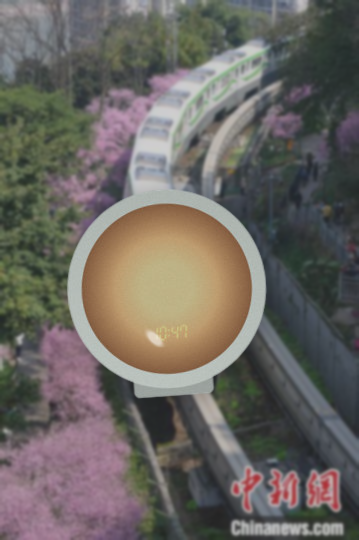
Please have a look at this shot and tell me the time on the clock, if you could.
10:47
